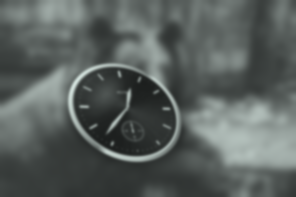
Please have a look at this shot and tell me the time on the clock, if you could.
12:37
